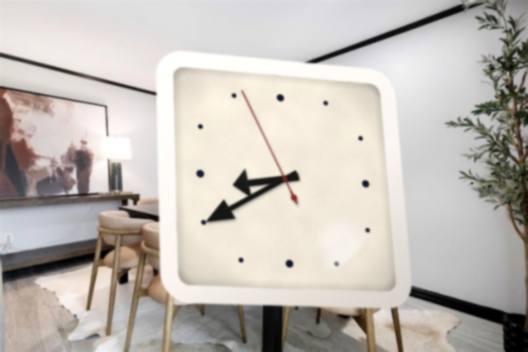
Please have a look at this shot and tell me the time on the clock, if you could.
8:39:56
